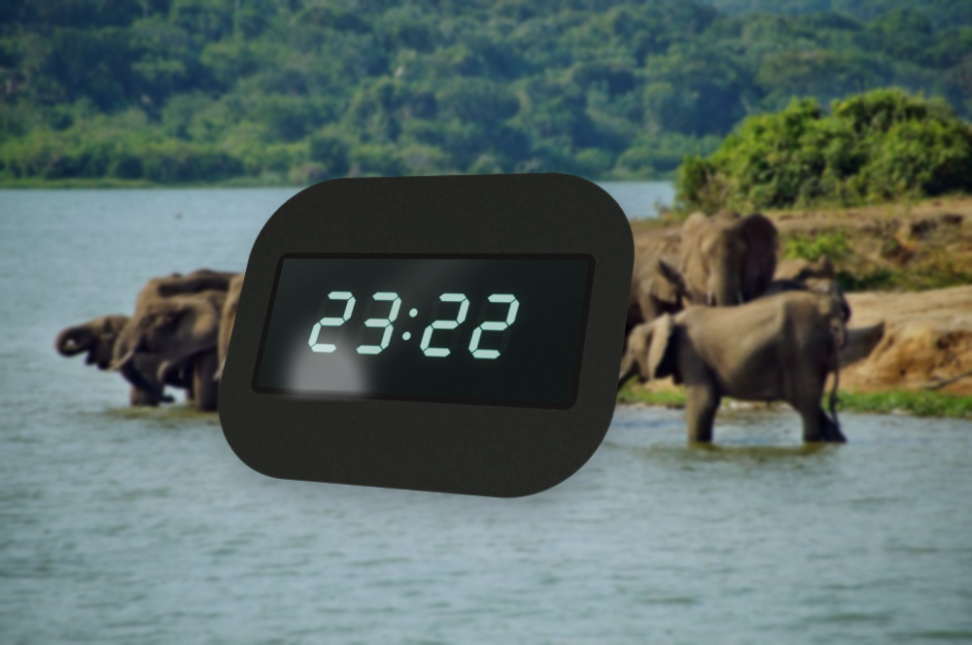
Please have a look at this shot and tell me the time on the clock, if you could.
23:22
